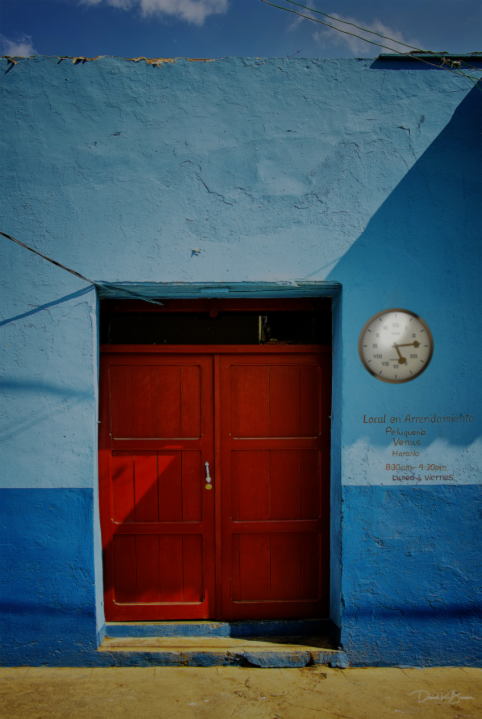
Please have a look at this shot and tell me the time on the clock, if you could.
5:14
